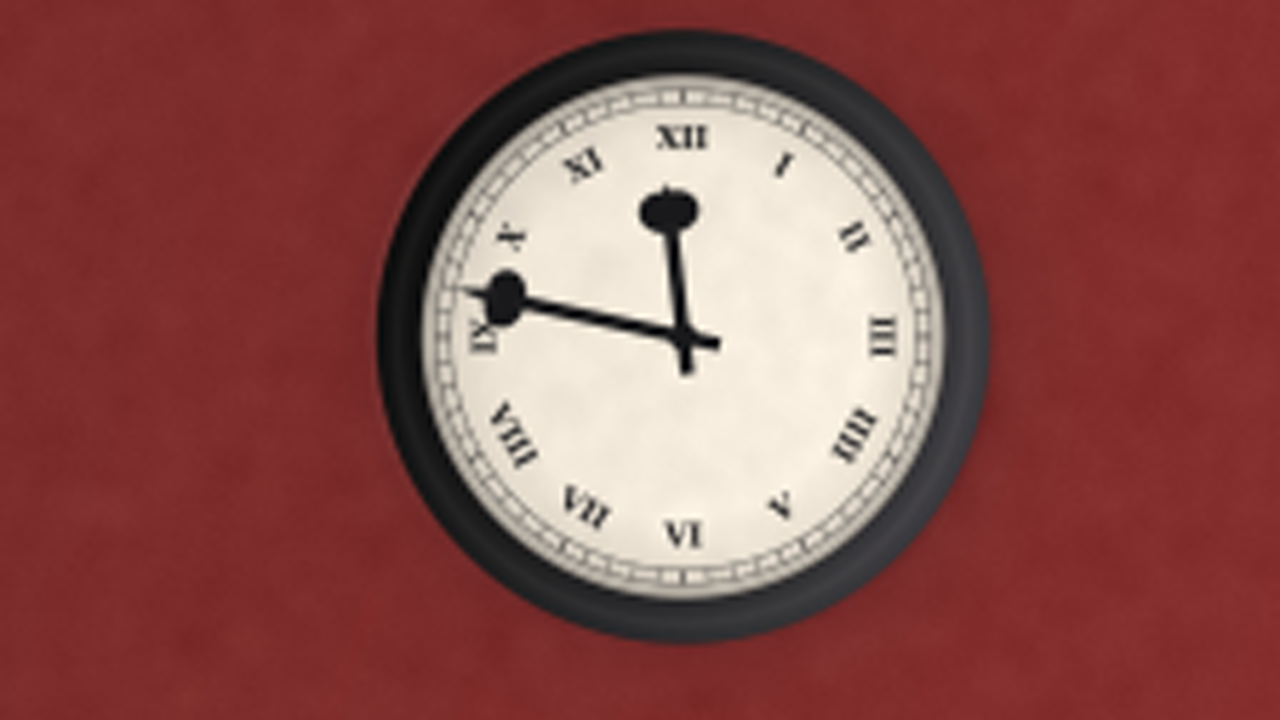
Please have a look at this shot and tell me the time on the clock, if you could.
11:47
